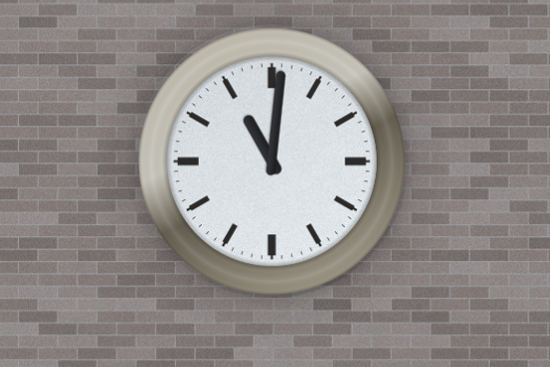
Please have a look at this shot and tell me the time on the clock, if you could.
11:01
